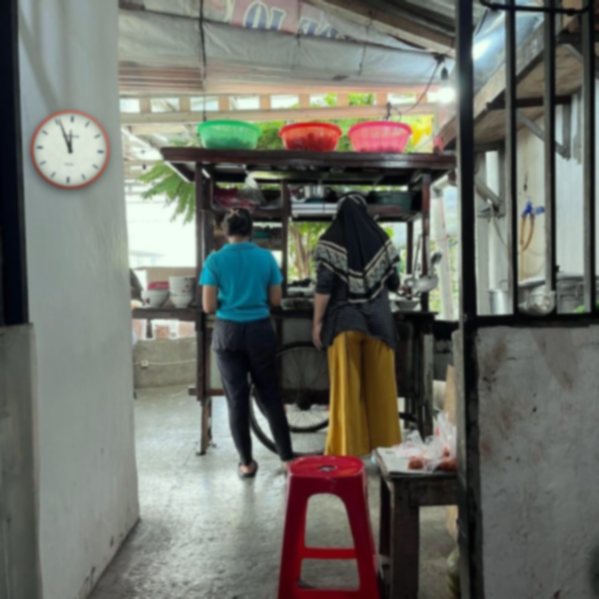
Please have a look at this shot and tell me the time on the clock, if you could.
11:56
